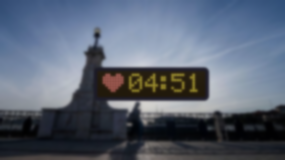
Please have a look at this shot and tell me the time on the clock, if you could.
4:51
